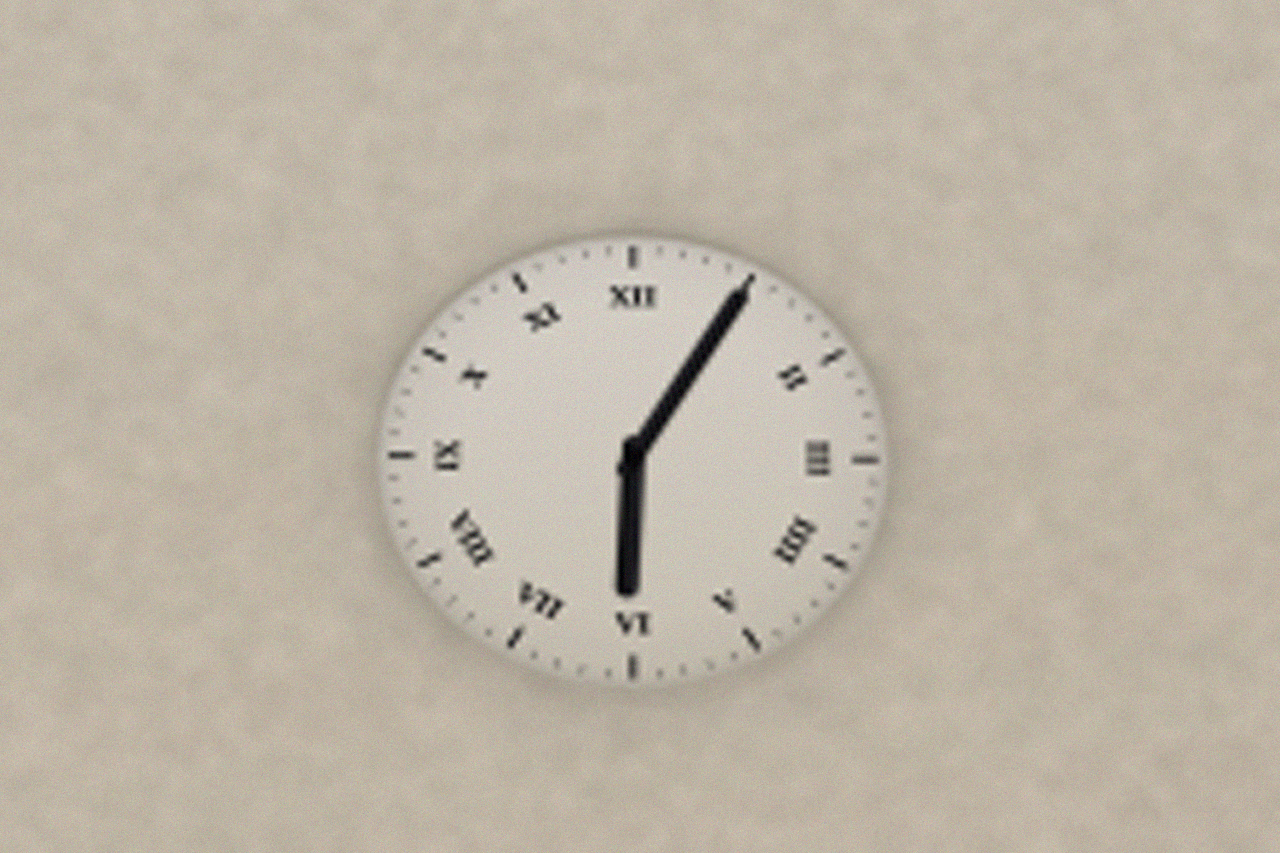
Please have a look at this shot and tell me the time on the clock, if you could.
6:05
